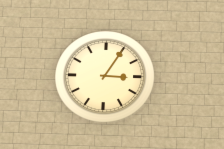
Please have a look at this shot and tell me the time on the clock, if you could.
3:05
